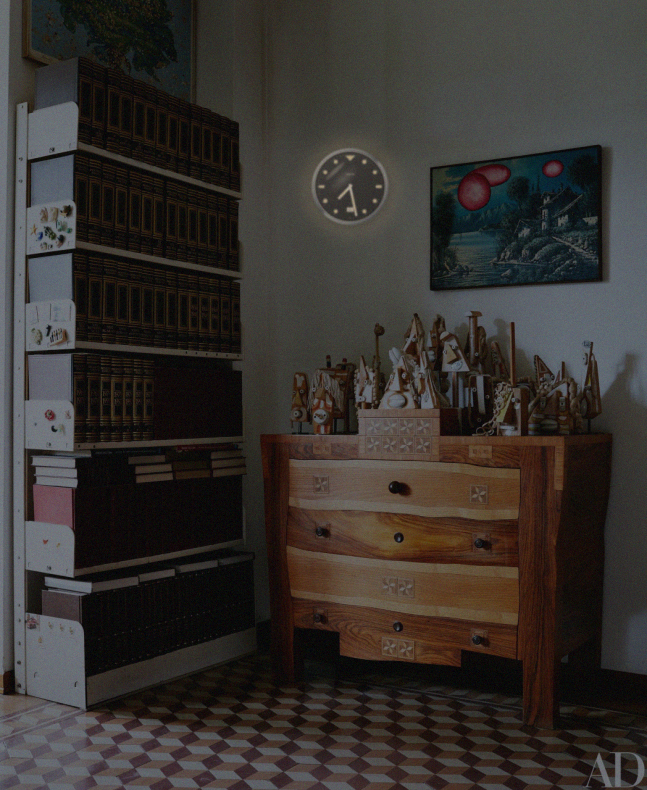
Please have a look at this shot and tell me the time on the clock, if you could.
7:28
